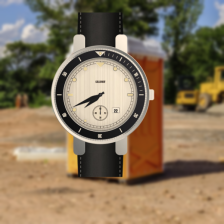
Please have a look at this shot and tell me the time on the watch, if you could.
7:41
